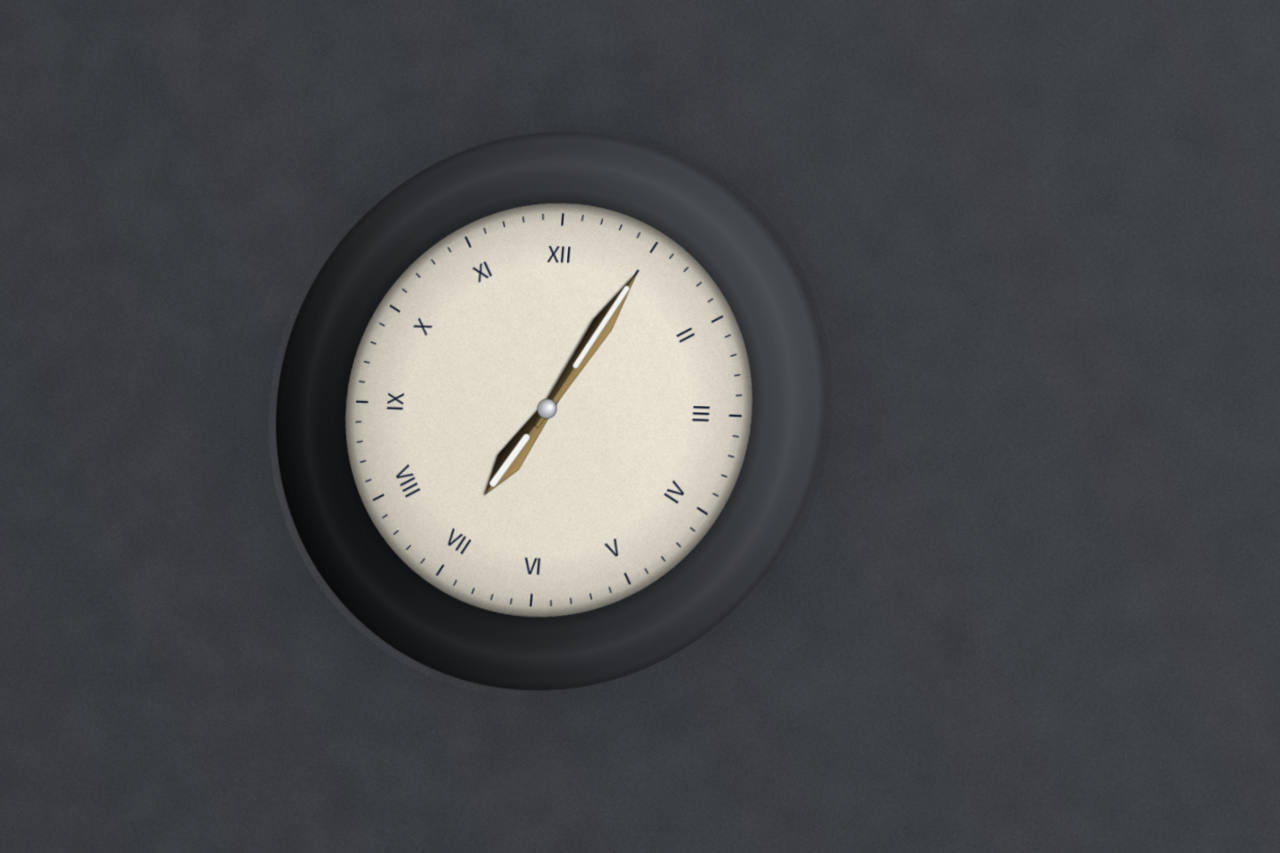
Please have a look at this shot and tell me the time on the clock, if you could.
7:05
